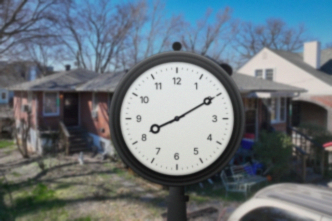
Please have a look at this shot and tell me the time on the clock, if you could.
8:10
